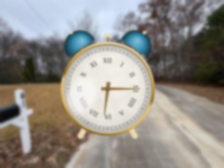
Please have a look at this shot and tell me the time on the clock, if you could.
6:15
